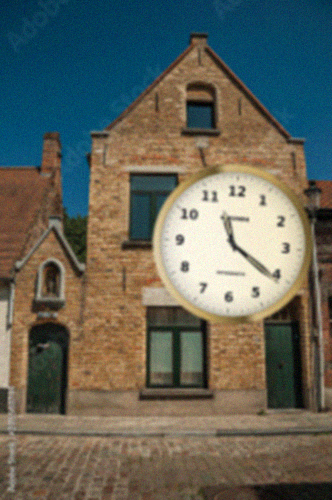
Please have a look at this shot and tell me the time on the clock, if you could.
11:21
